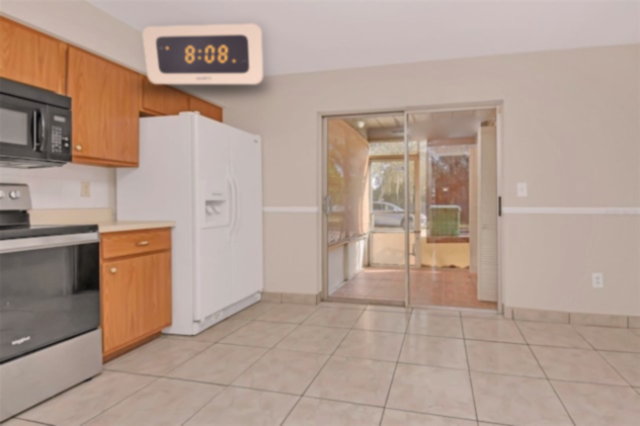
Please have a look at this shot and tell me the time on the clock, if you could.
8:08
